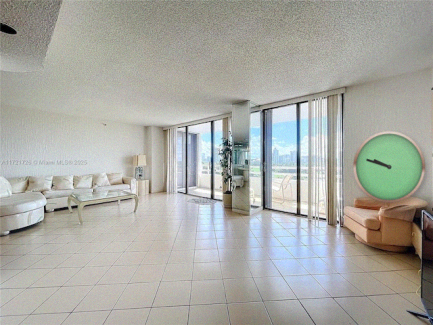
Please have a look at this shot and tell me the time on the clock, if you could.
9:48
